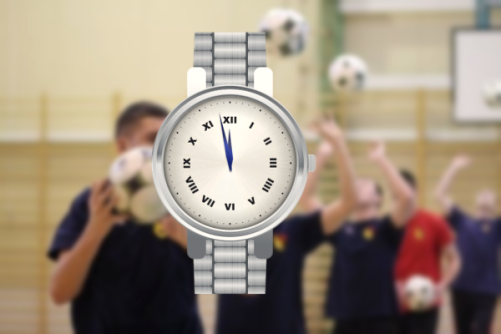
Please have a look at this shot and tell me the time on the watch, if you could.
11:58
